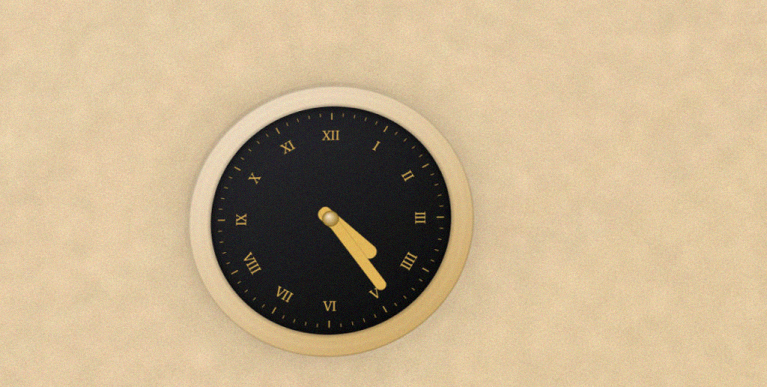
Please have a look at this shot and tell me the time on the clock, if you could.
4:24
